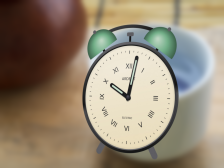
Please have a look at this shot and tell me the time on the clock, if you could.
10:02
